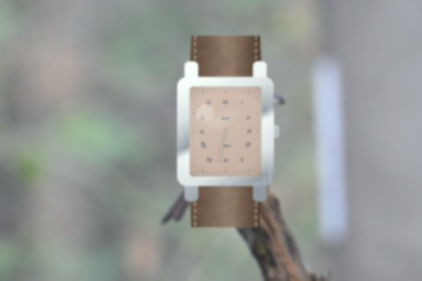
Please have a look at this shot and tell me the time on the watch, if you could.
6:32
